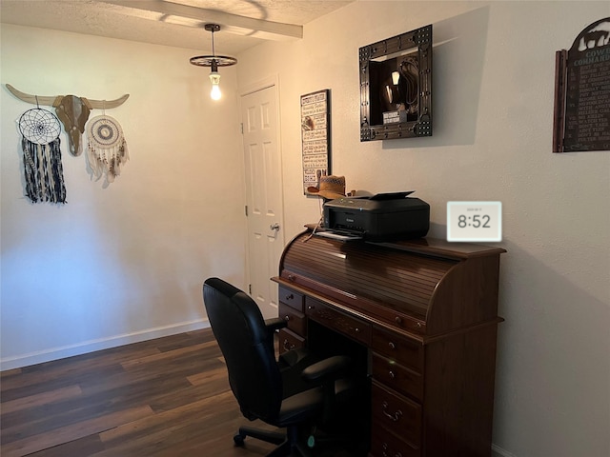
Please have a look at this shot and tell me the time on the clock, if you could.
8:52
